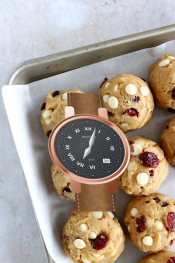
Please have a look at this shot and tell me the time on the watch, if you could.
7:03
